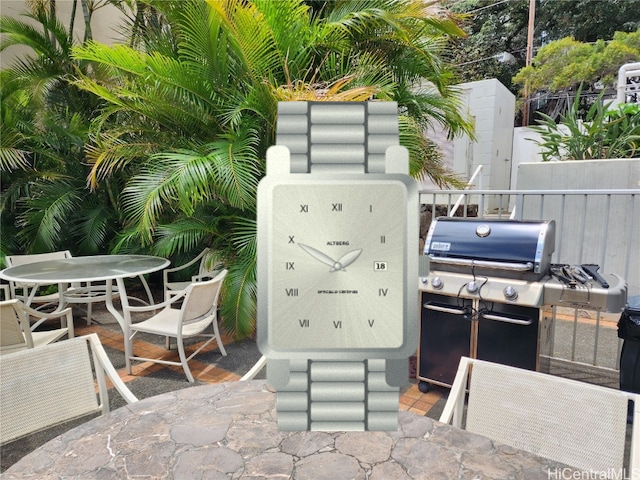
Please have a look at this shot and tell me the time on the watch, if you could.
1:50
